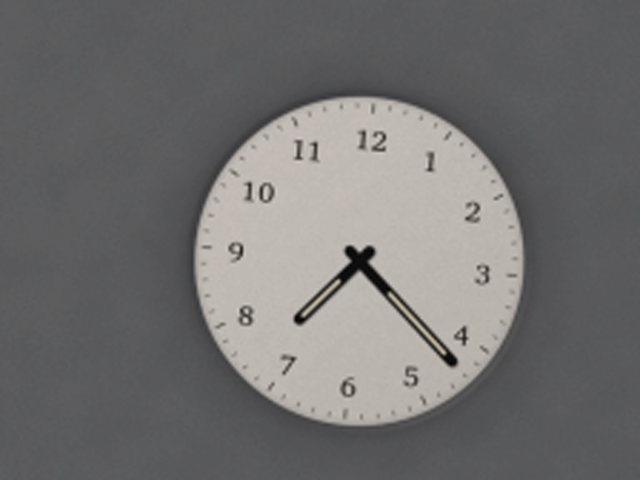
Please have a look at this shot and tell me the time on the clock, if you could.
7:22
